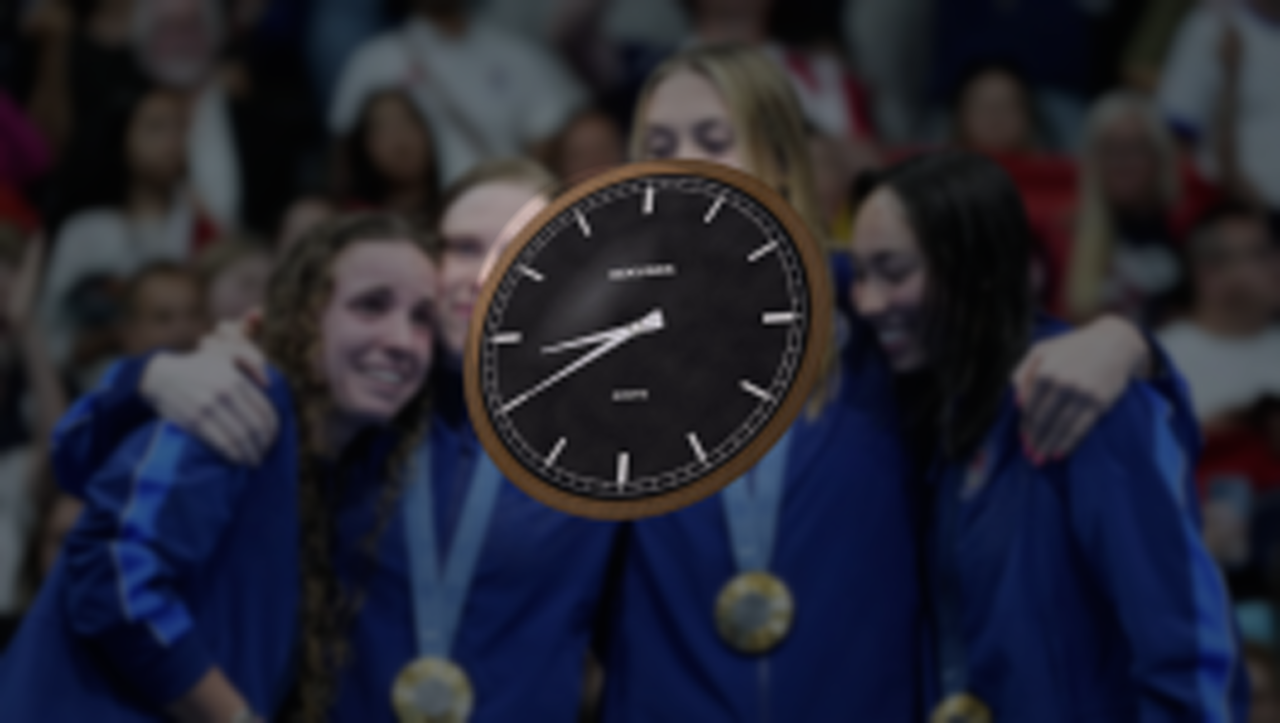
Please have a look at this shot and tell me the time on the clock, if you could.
8:40
